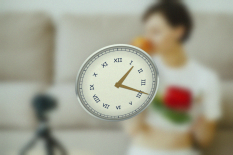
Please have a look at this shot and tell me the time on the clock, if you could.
1:19
